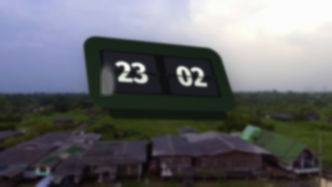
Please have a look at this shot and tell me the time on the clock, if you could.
23:02
